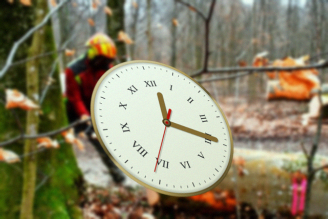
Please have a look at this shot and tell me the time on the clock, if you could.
12:19:36
